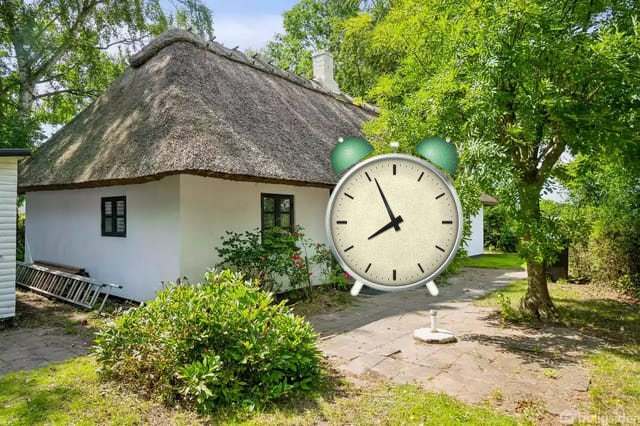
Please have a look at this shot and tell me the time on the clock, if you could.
7:56
